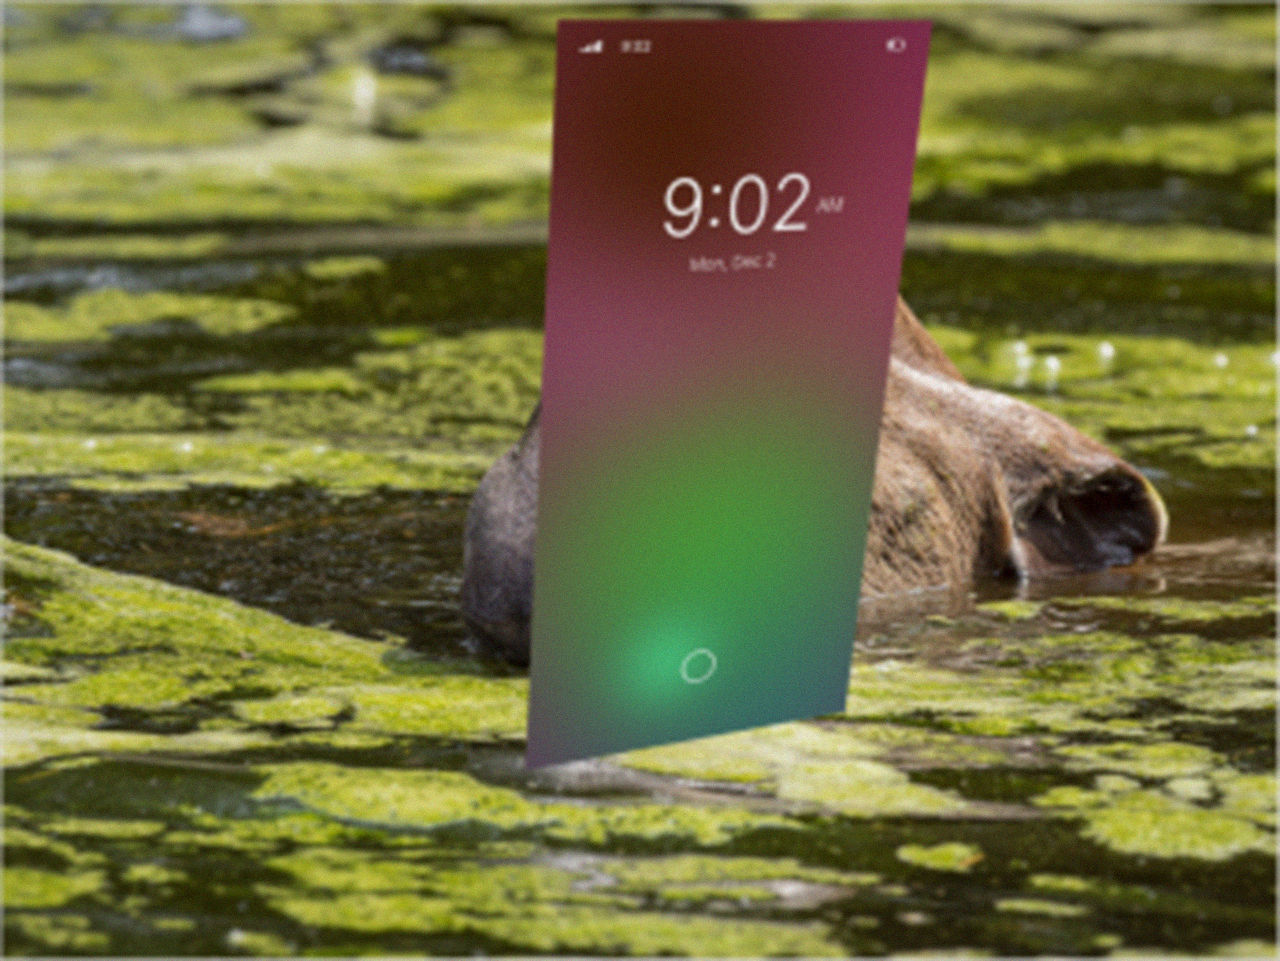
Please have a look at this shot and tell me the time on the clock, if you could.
9:02
